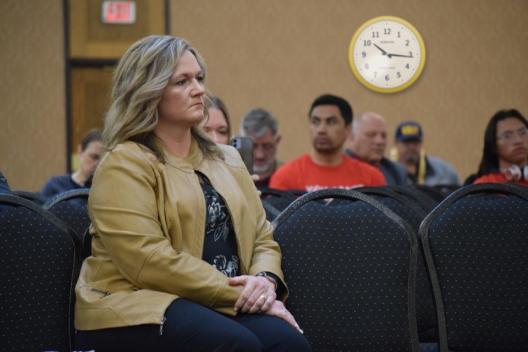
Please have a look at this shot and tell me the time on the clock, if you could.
10:16
